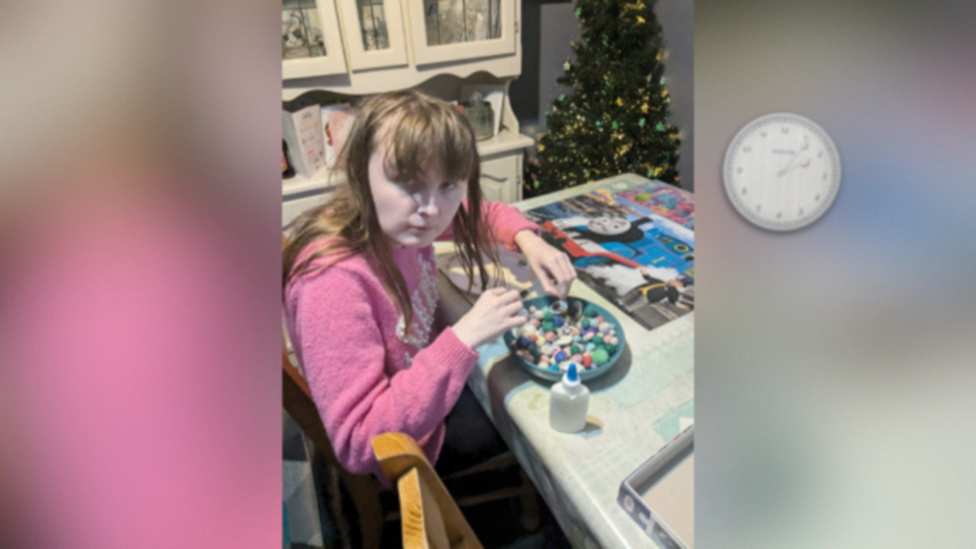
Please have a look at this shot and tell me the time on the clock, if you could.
2:06
